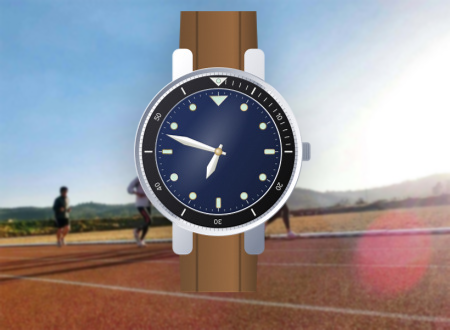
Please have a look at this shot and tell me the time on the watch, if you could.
6:48
